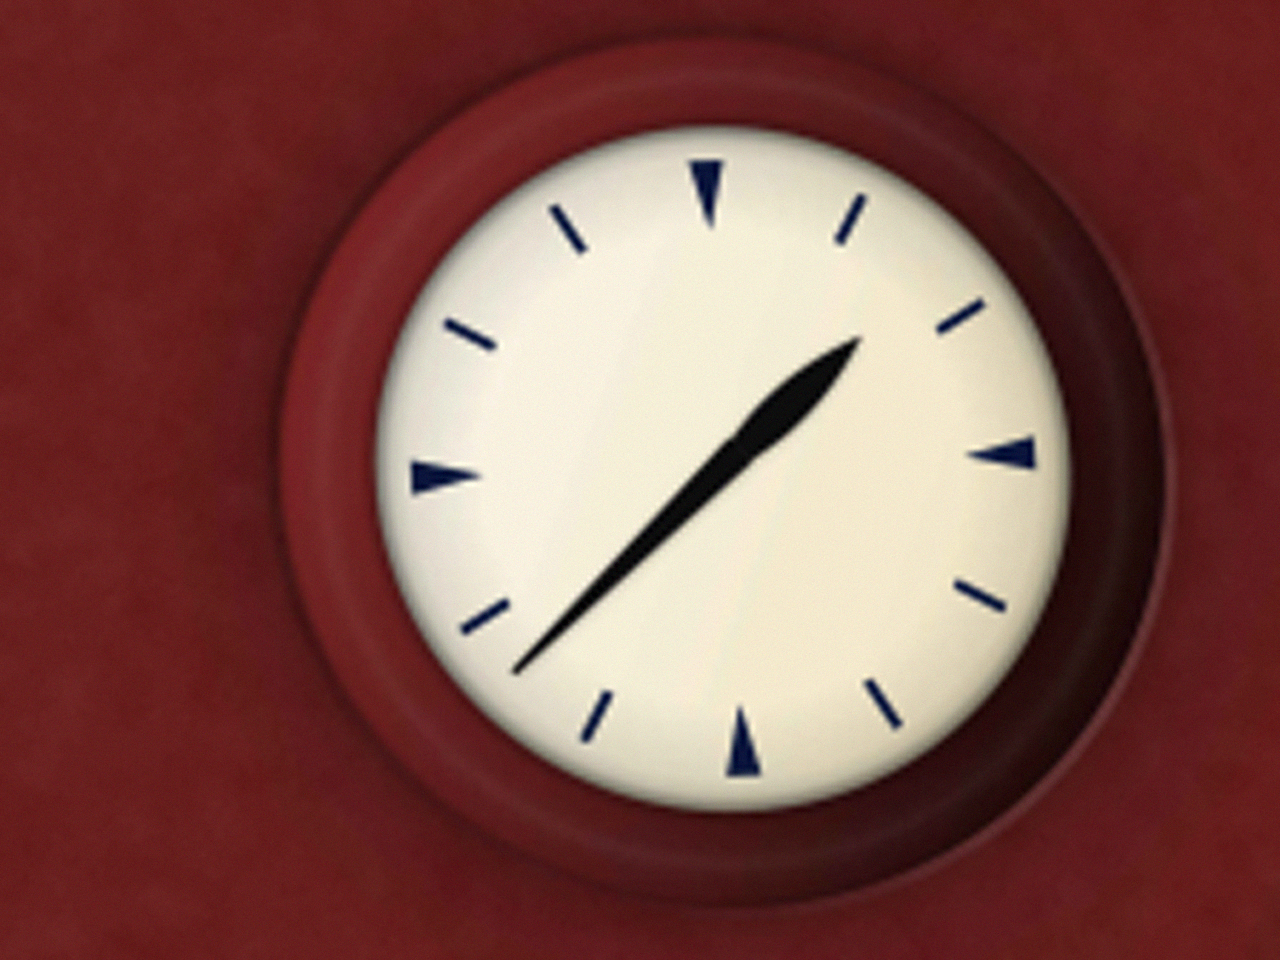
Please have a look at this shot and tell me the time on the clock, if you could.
1:38
